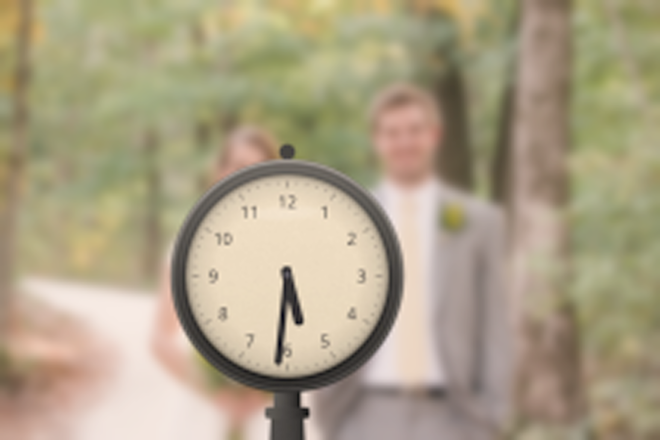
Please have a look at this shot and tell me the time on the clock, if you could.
5:31
